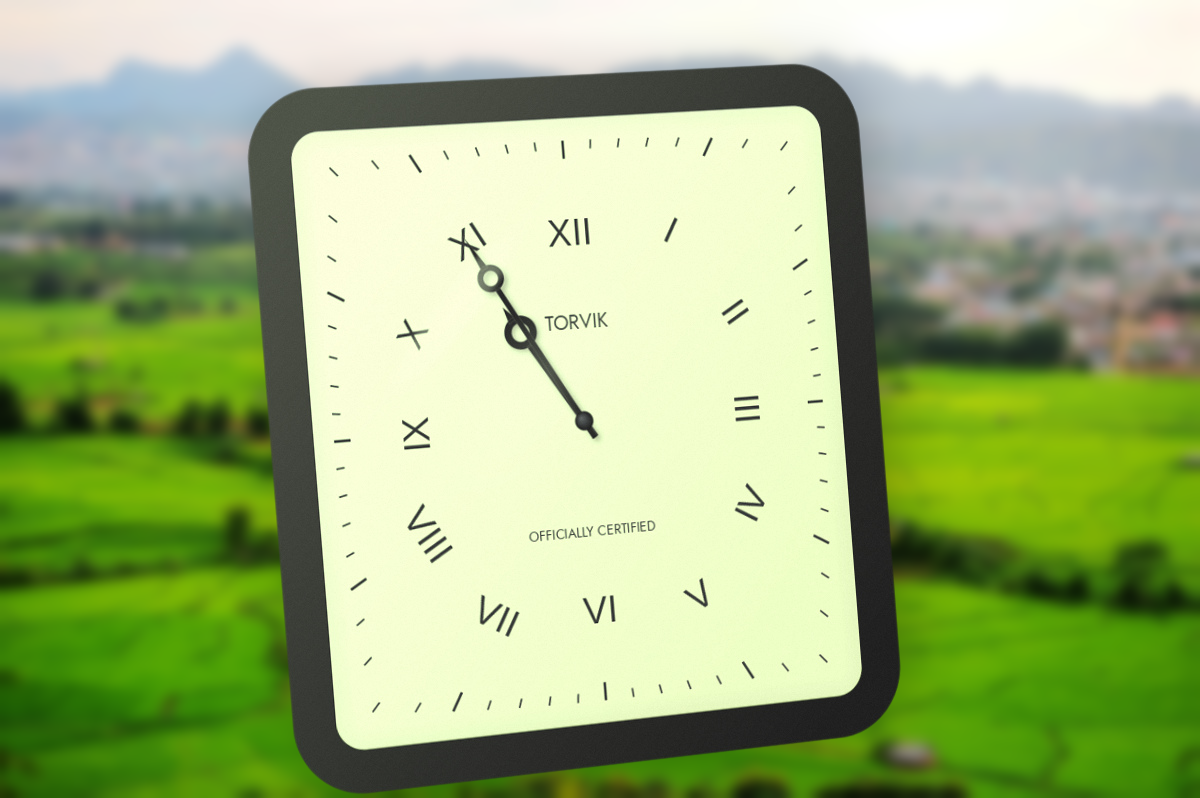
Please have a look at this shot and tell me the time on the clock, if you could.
10:55
